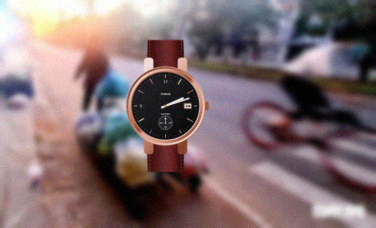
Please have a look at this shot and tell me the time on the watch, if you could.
2:12
